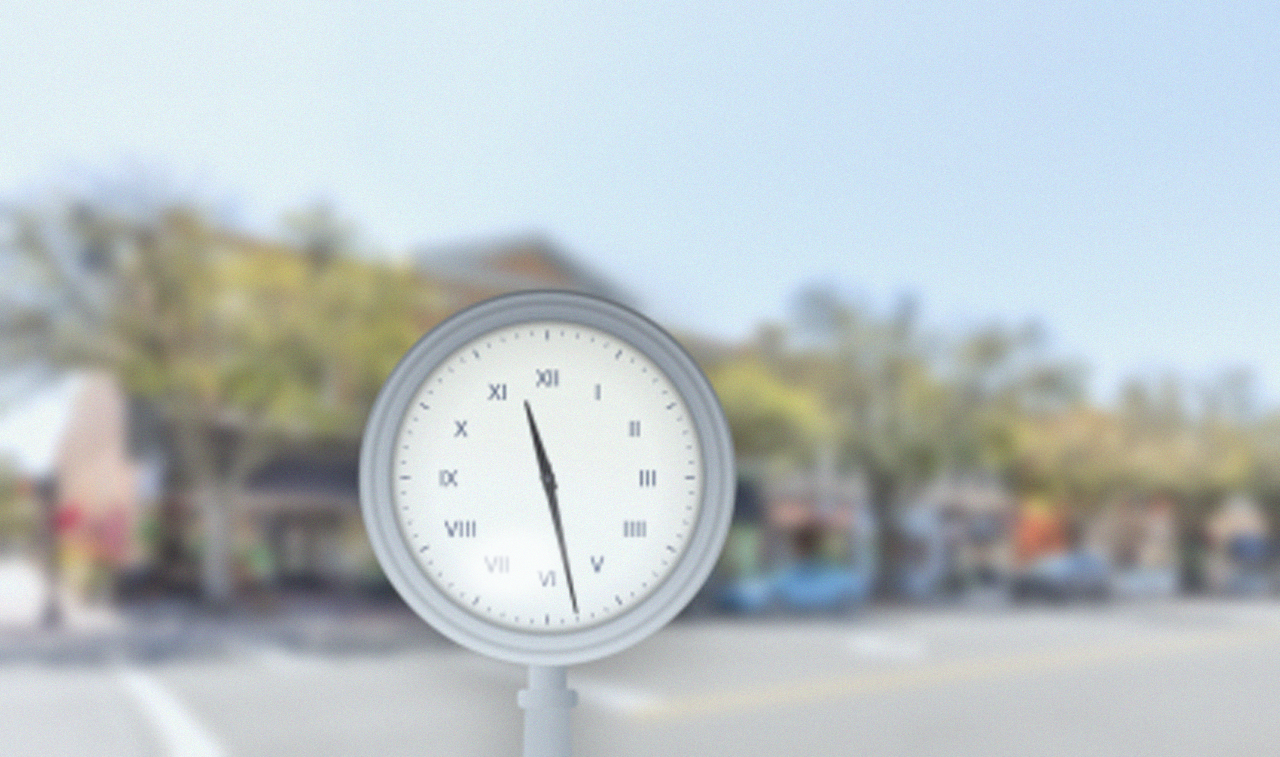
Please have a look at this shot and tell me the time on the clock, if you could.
11:28
